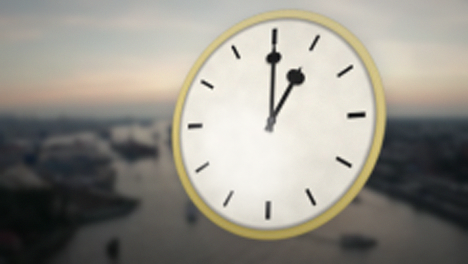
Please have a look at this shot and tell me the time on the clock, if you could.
1:00
